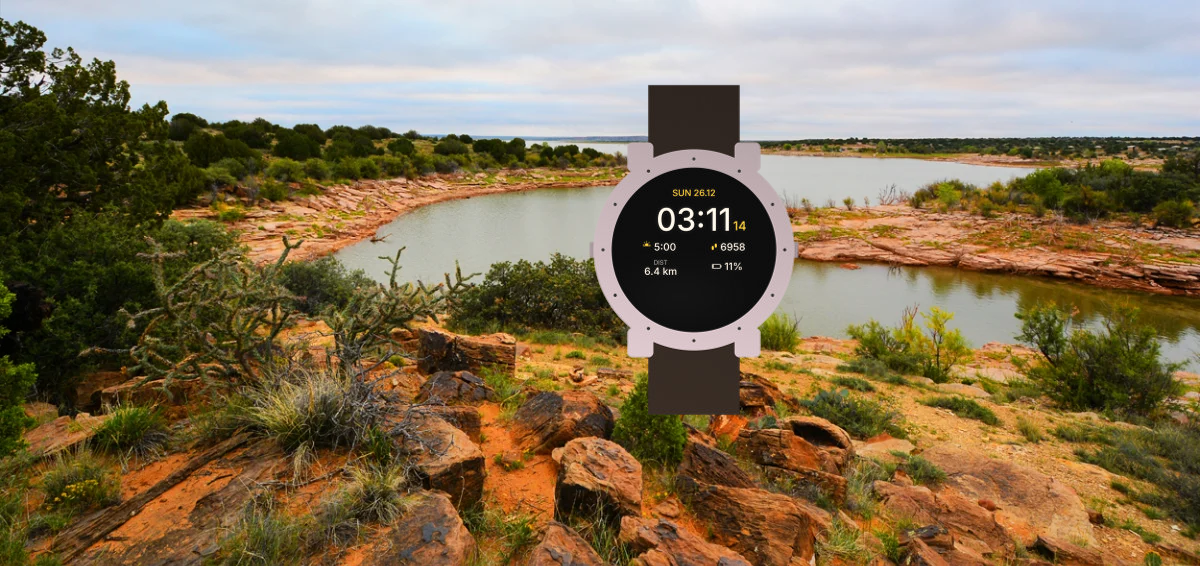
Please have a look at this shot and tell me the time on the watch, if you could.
3:11:14
